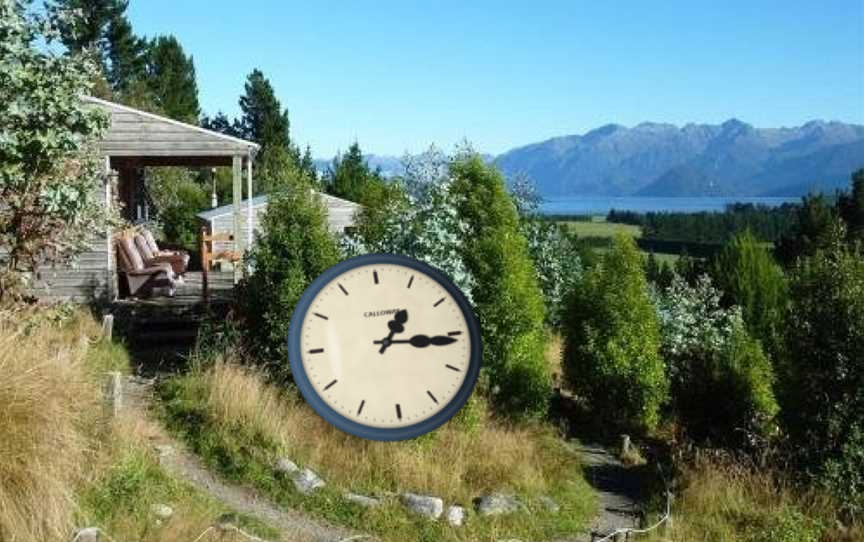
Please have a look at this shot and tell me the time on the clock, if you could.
1:16
